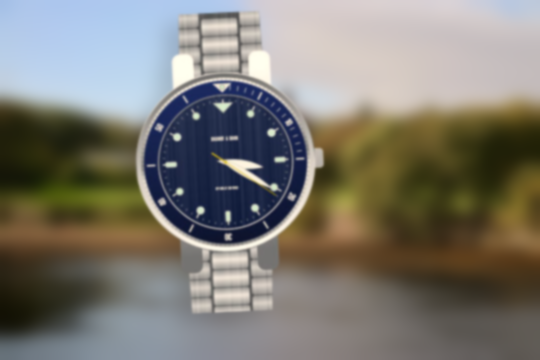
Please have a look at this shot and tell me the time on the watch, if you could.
3:20:21
